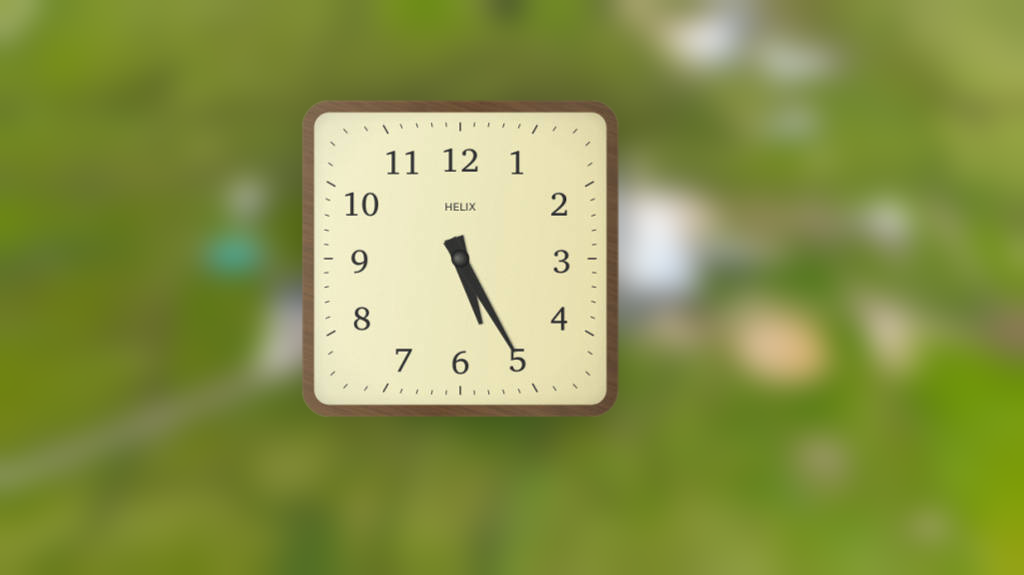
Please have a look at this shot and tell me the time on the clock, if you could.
5:25
